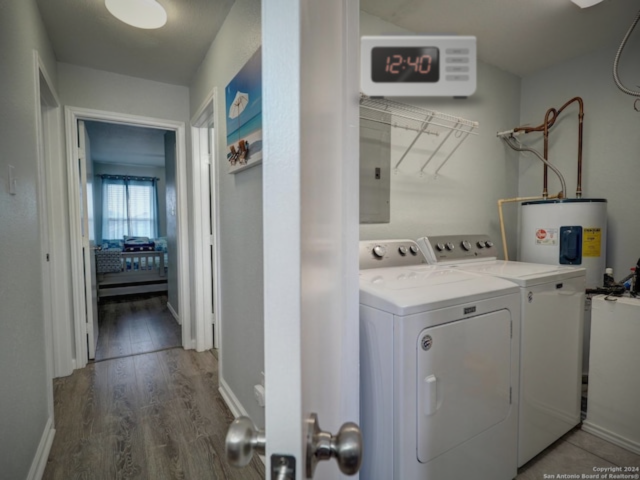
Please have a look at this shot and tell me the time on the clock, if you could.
12:40
